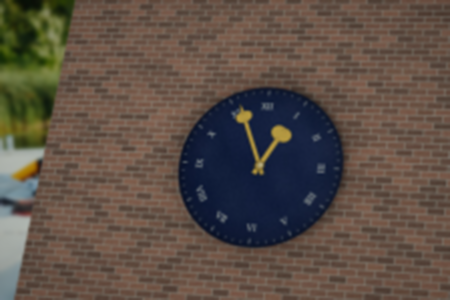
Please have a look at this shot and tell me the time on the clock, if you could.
12:56
